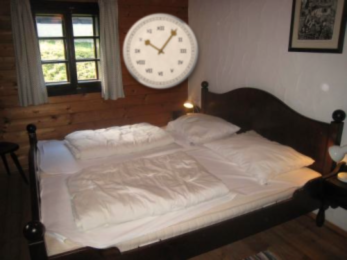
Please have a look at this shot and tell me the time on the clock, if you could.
10:06
